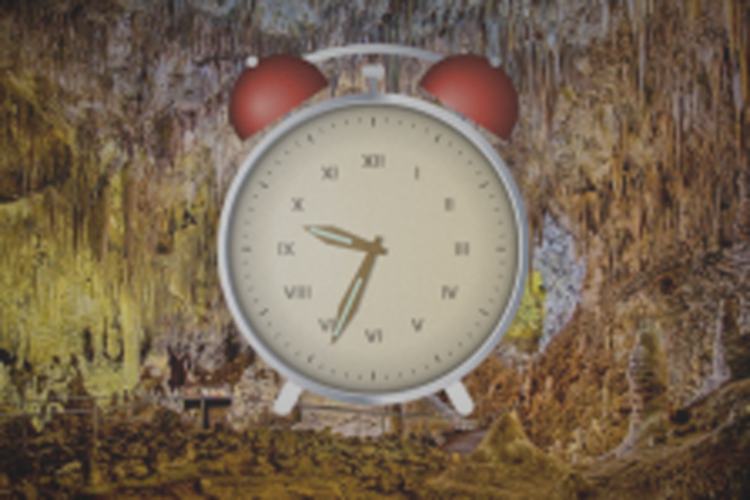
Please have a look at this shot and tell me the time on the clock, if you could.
9:34
